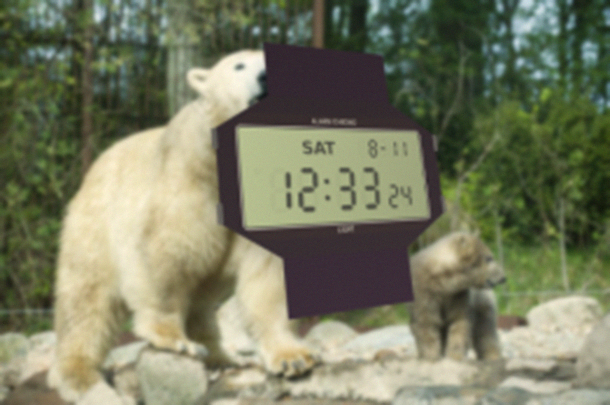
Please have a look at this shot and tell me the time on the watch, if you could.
12:33:24
